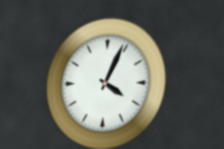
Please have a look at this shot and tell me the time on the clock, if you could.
4:04
